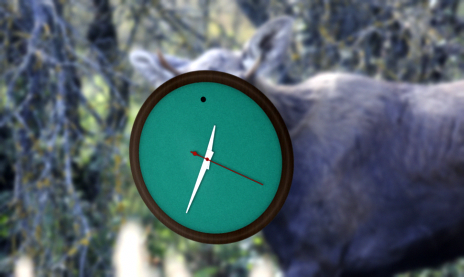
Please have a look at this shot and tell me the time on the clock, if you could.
12:34:19
